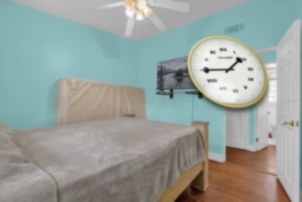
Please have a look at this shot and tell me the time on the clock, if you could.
1:45
